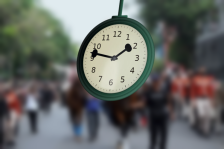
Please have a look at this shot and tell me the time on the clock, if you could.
1:47
